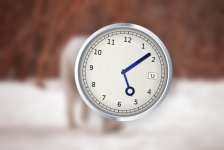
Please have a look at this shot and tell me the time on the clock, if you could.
5:08
